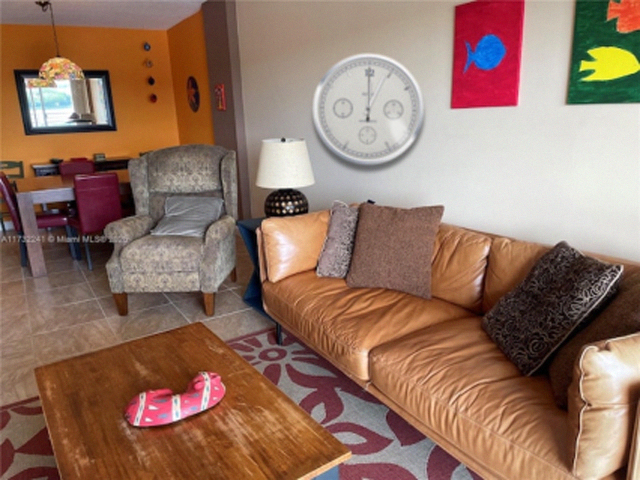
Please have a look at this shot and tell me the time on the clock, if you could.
12:04
